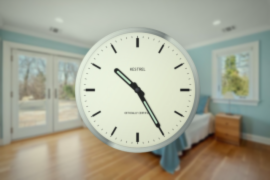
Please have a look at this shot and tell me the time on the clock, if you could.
10:25
